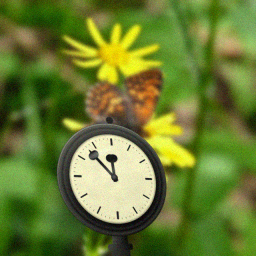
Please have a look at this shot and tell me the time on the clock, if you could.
11:53
